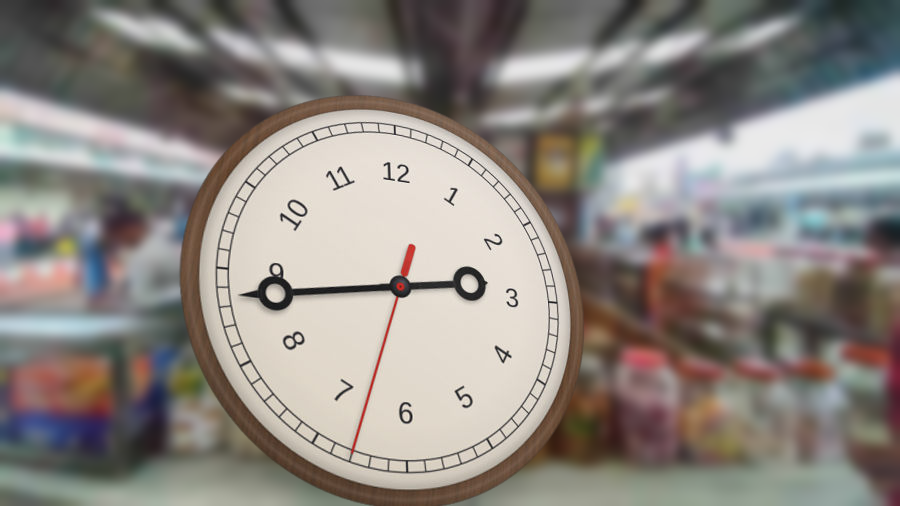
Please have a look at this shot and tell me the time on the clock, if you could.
2:43:33
